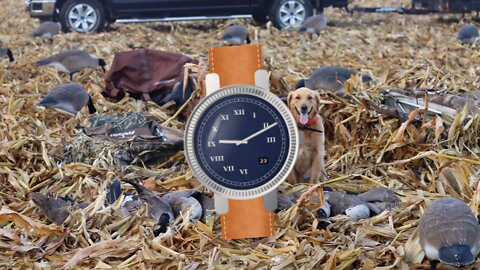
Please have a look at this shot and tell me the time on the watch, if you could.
9:11
